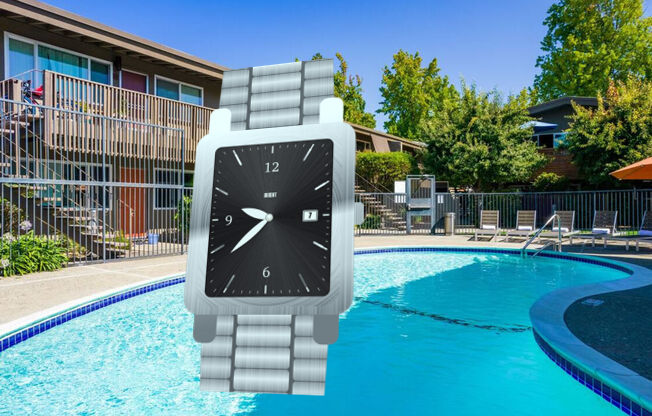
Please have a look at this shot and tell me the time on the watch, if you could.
9:38
